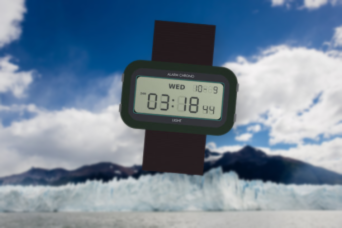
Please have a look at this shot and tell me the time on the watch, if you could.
3:18:44
